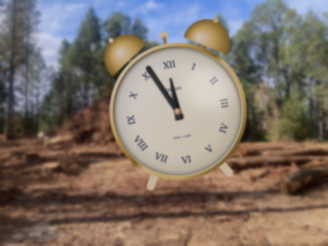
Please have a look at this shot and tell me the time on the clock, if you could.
11:56
